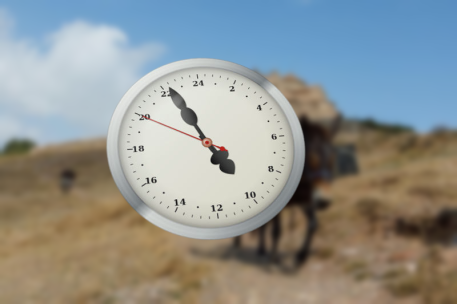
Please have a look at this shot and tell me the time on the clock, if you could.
9:55:50
